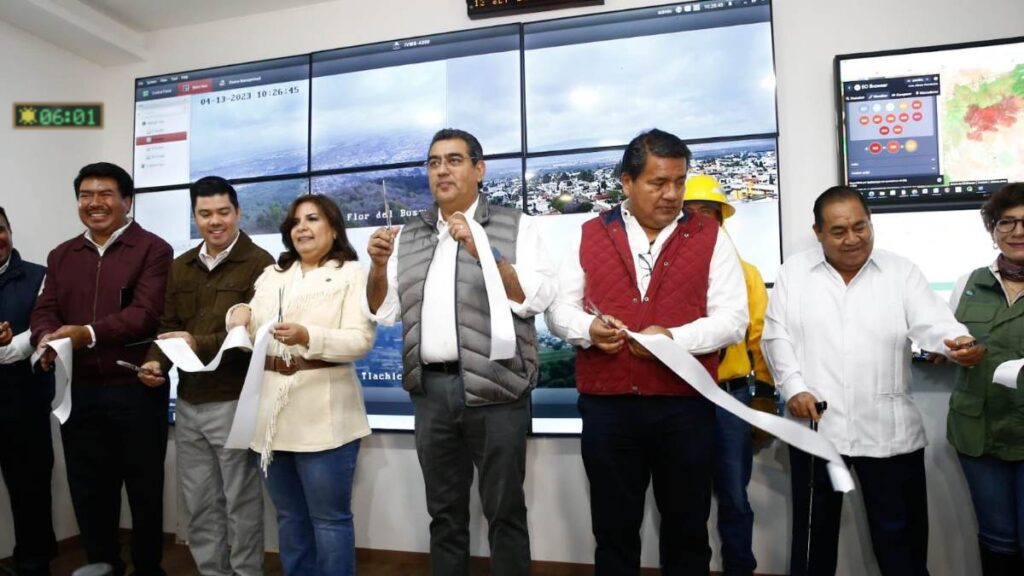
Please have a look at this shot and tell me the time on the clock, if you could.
6:01
